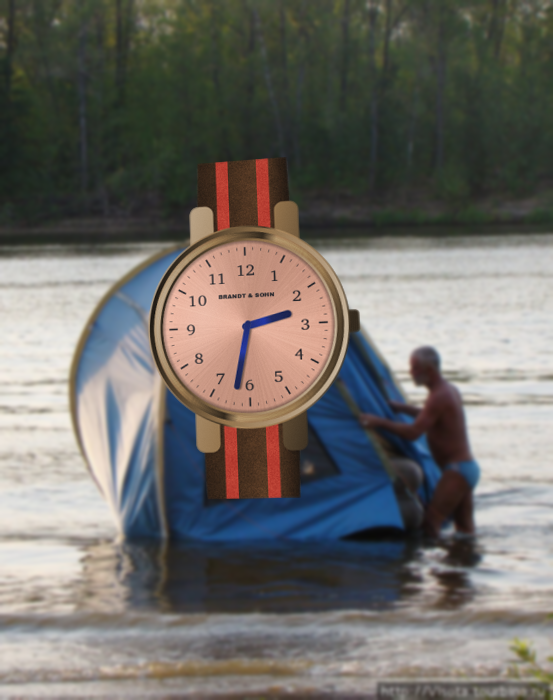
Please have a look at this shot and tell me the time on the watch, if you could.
2:32
